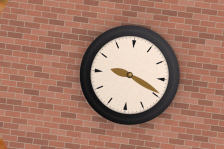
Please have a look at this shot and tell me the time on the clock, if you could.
9:19
